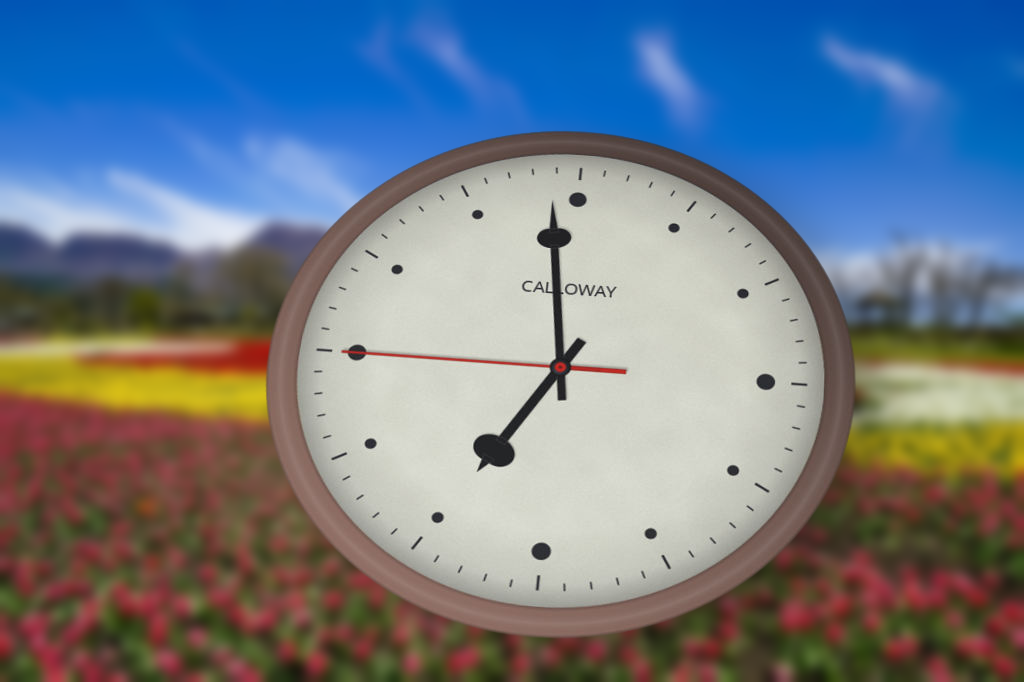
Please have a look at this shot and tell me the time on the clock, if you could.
6:58:45
